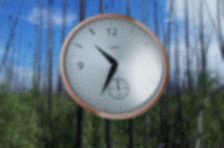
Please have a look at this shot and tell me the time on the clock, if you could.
10:35
